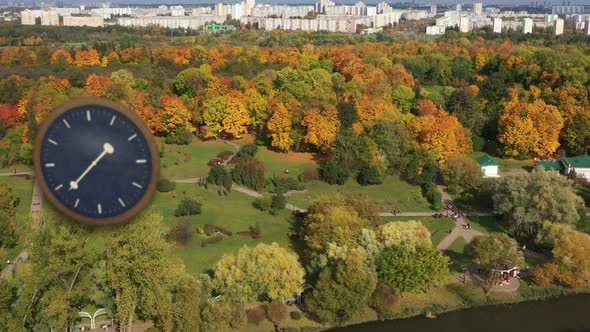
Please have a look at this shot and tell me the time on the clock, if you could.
1:38
